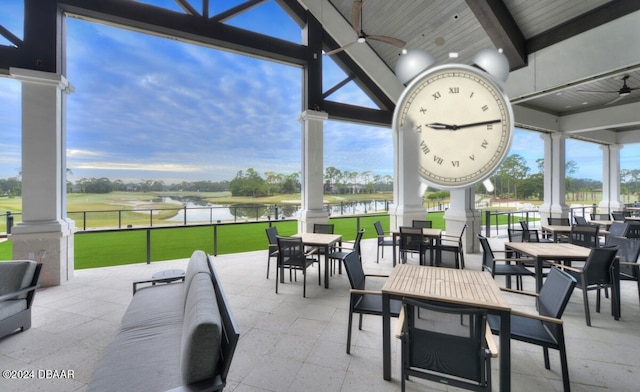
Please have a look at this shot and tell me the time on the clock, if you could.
9:14
